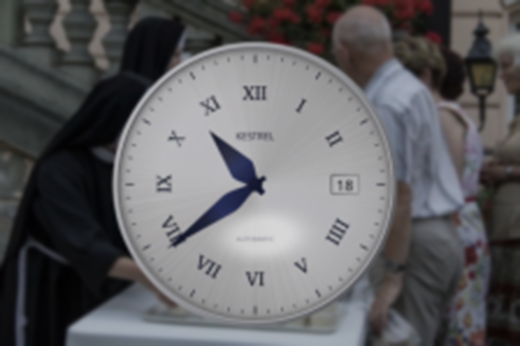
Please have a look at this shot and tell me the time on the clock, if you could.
10:39
